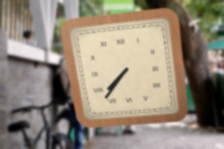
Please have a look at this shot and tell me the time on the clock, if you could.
7:37
